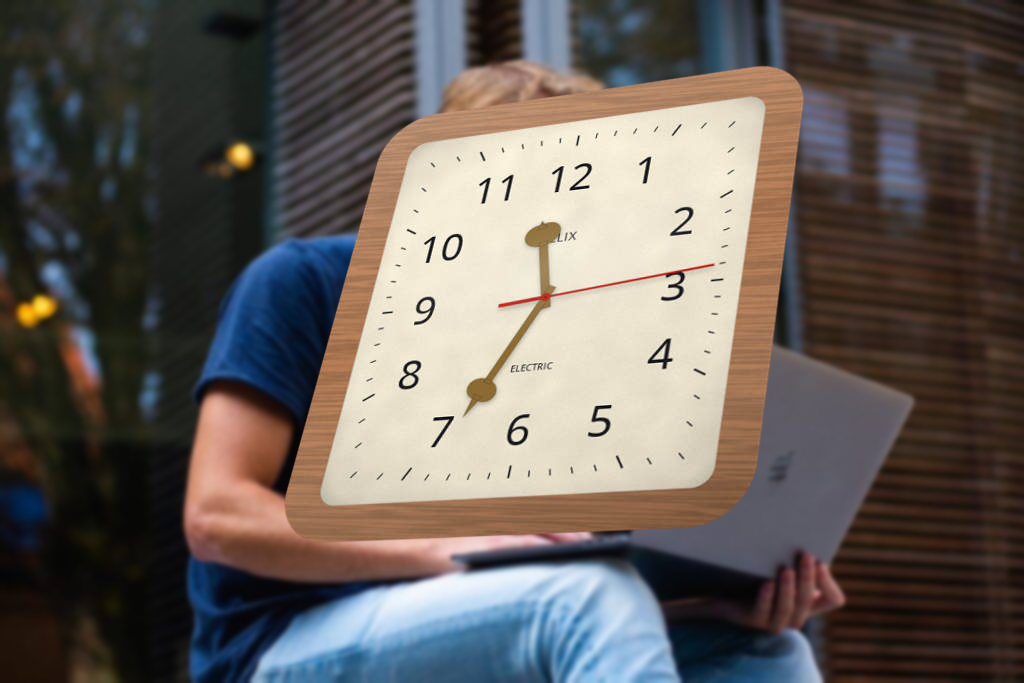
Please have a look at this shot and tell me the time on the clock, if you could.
11:34:14
